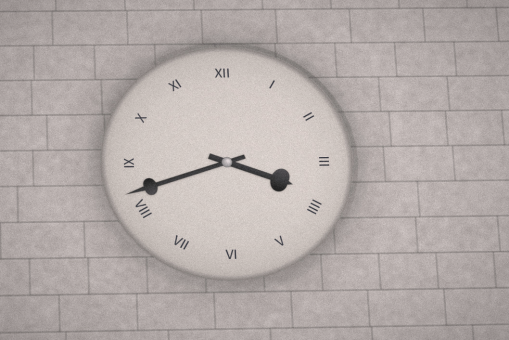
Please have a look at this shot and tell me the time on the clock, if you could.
3:42
